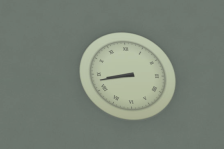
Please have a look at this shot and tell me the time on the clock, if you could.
8:43
